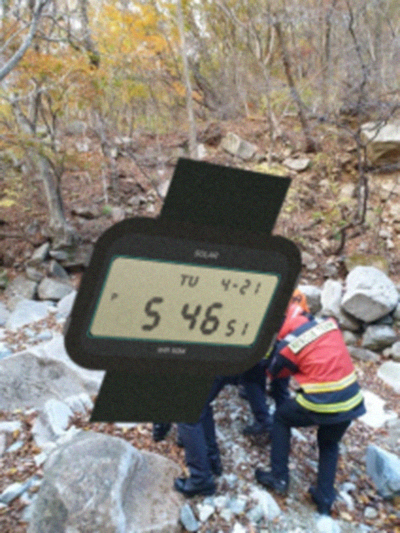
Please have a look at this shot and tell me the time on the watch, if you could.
5:46:51
